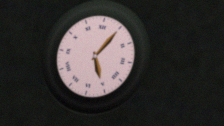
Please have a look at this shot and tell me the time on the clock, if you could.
5:05
